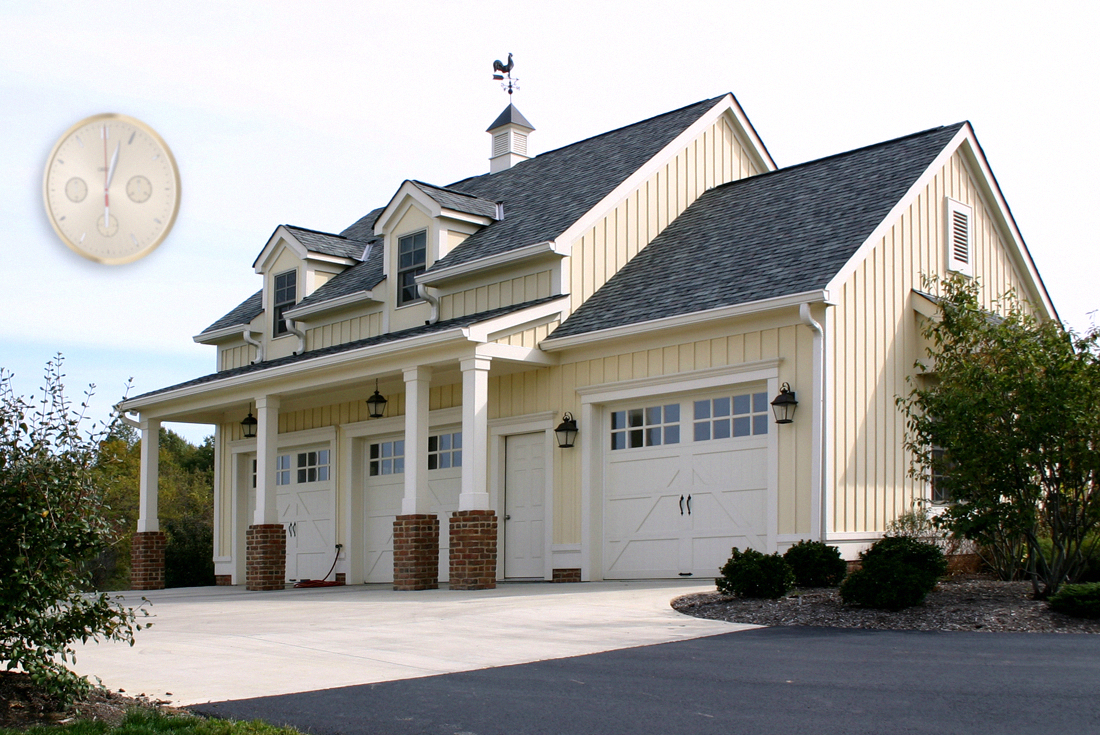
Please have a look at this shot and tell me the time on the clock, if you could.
6:03
